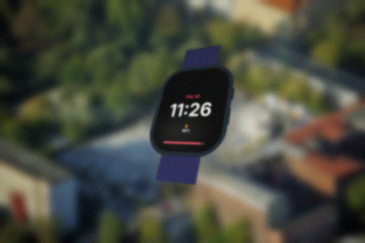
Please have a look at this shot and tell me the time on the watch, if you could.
11:26
